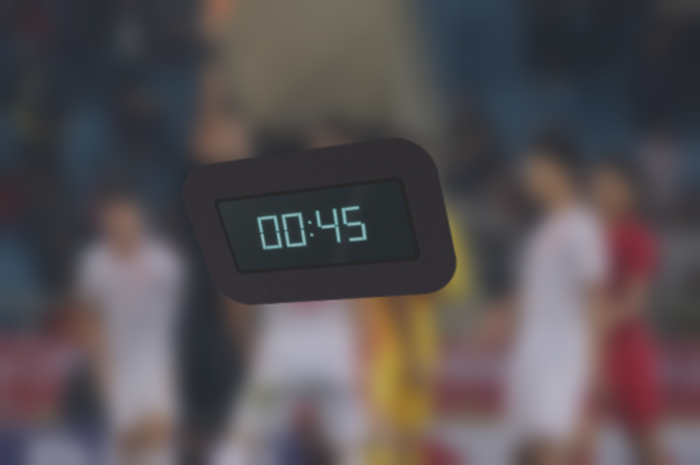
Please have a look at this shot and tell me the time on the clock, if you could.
0:45
